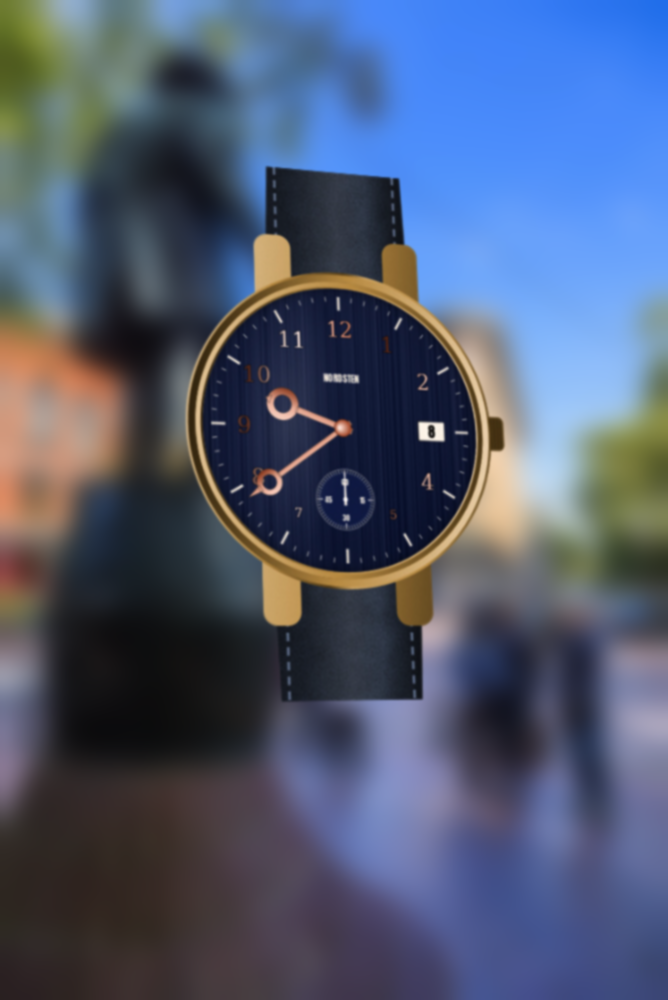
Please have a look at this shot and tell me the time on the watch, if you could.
9:39
